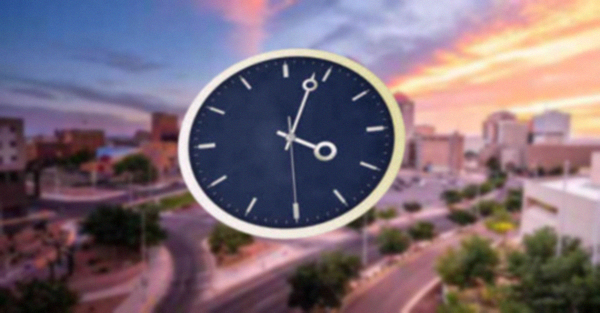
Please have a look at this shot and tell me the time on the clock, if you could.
4:03:30
